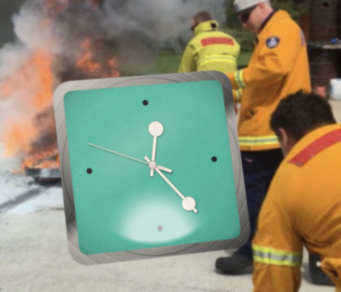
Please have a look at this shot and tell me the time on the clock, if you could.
12:23:49
